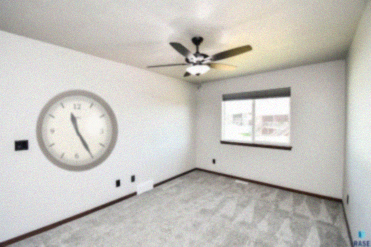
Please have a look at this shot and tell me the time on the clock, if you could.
11:25
